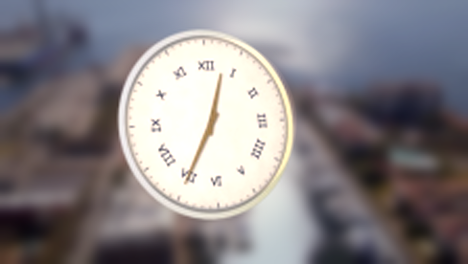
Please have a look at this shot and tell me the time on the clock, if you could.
12:35
